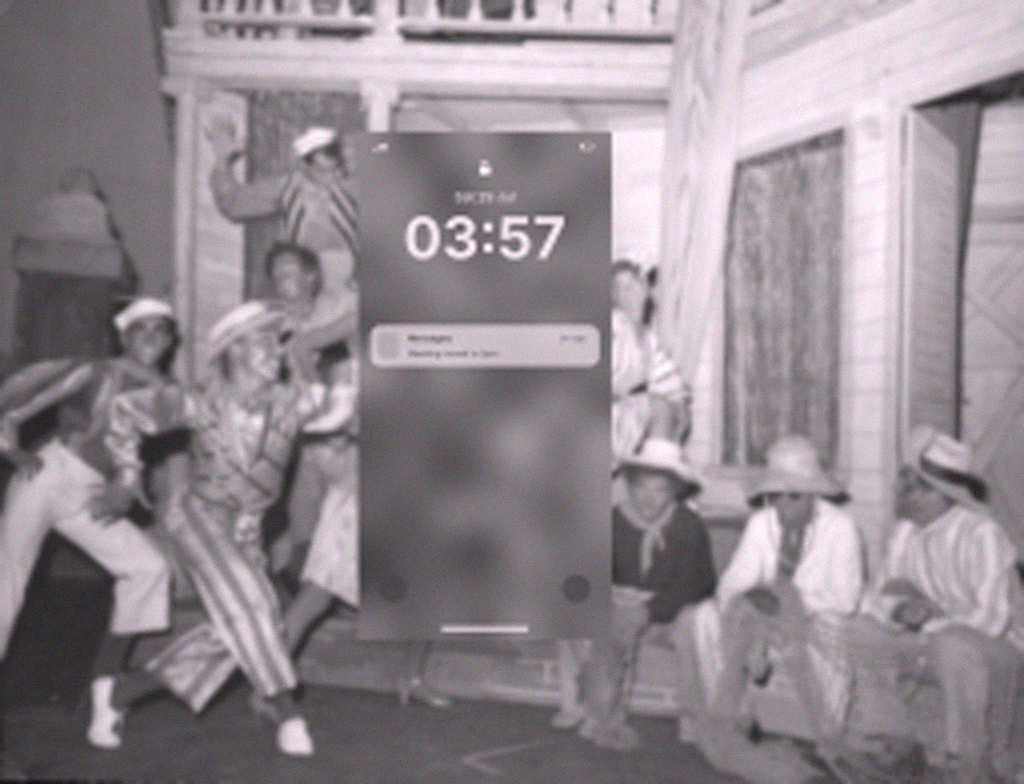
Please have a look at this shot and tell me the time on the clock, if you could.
3:57
